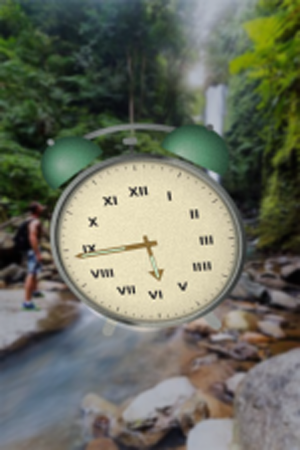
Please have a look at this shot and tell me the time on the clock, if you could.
5:44
